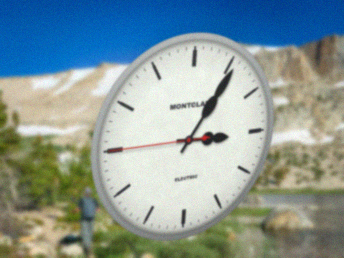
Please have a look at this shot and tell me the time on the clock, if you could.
3:05:45
